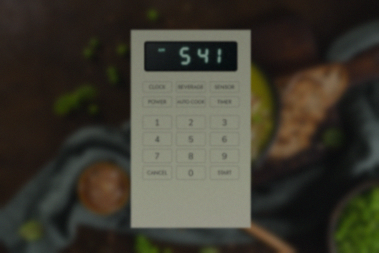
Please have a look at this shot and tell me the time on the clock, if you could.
5:41
